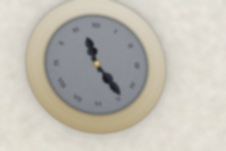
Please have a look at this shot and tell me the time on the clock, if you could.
11:24
